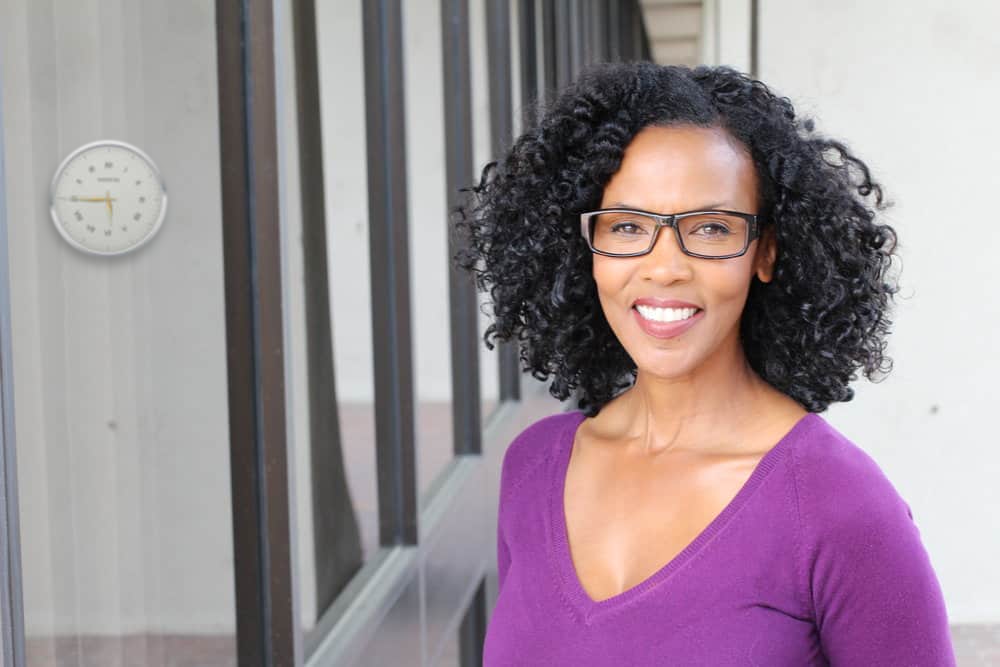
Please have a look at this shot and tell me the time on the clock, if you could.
5:45
